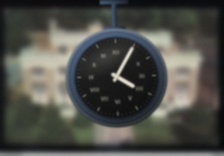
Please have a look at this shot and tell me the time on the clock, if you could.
4:05
